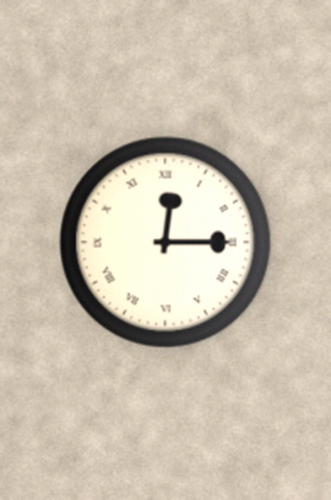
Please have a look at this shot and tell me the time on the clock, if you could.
12:15
